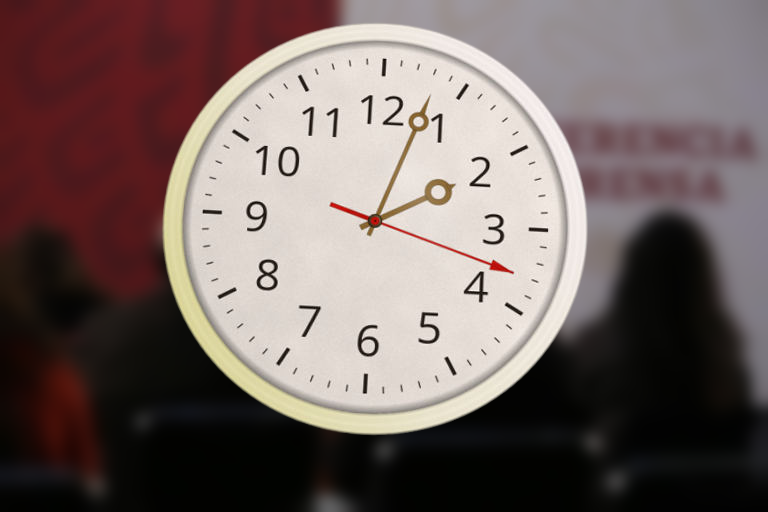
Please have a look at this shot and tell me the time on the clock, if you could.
2:03:18
